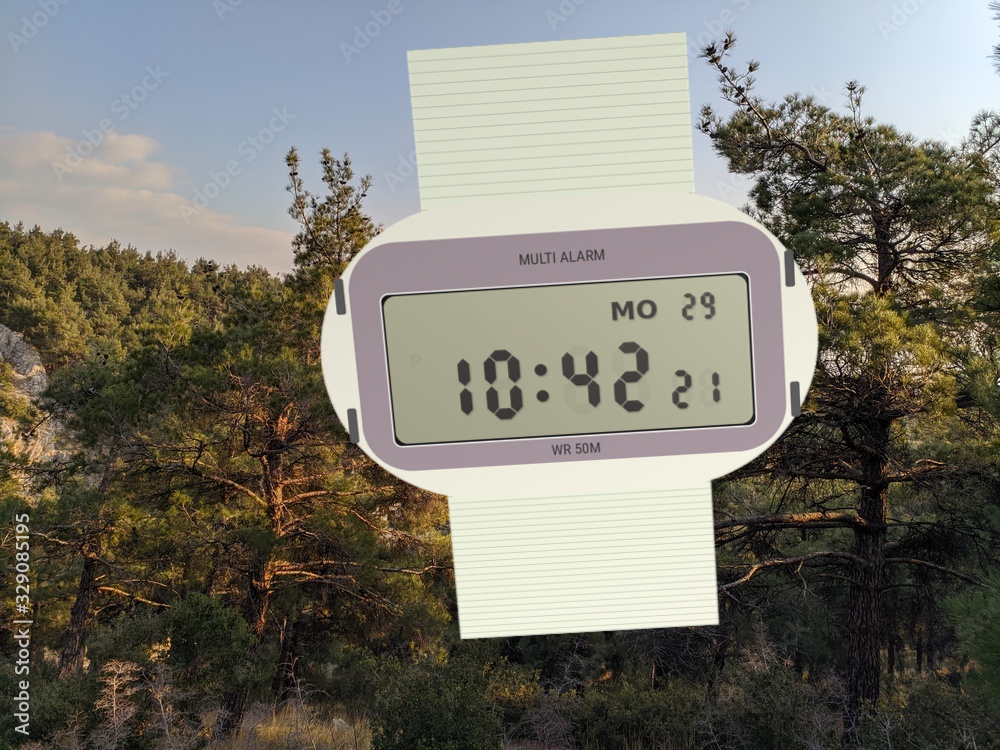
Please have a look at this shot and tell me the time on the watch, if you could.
10:42:21
